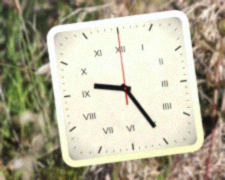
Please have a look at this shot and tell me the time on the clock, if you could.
9:25:00
